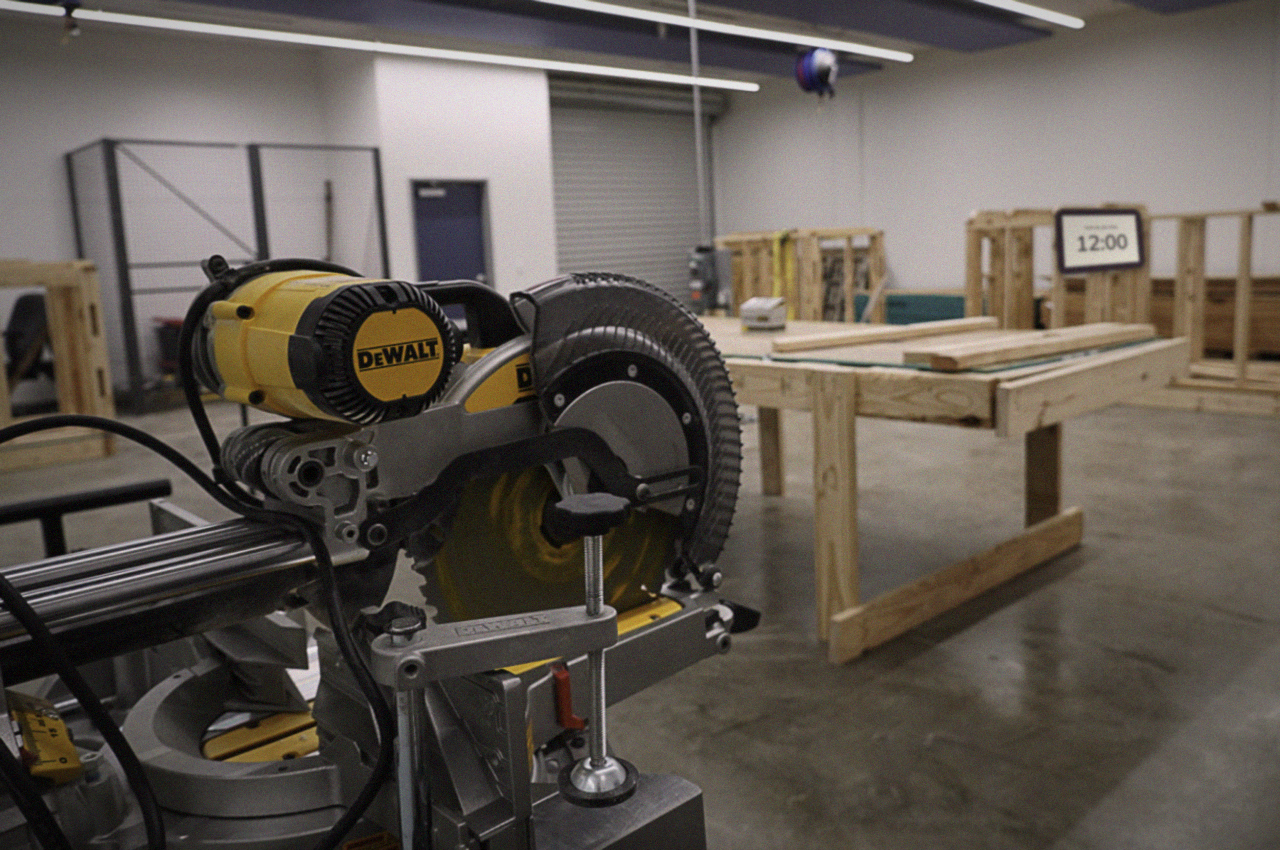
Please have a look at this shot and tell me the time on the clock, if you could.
12:00
